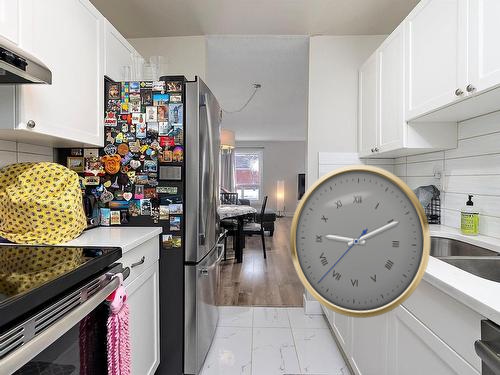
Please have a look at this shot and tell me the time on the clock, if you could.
9:10:37
